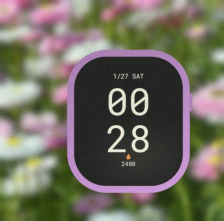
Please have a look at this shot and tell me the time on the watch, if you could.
0:28
